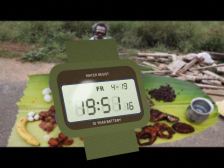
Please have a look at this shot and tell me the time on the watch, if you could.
19:51:16
